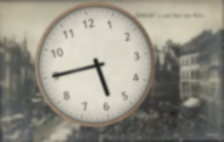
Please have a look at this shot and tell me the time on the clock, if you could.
5:45
